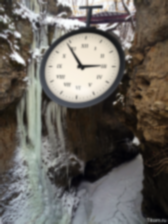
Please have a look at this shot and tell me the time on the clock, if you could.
2:54
